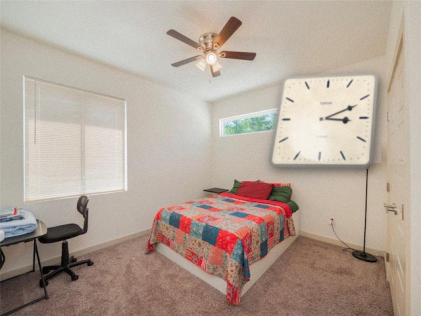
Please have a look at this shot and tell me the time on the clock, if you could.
3:11
